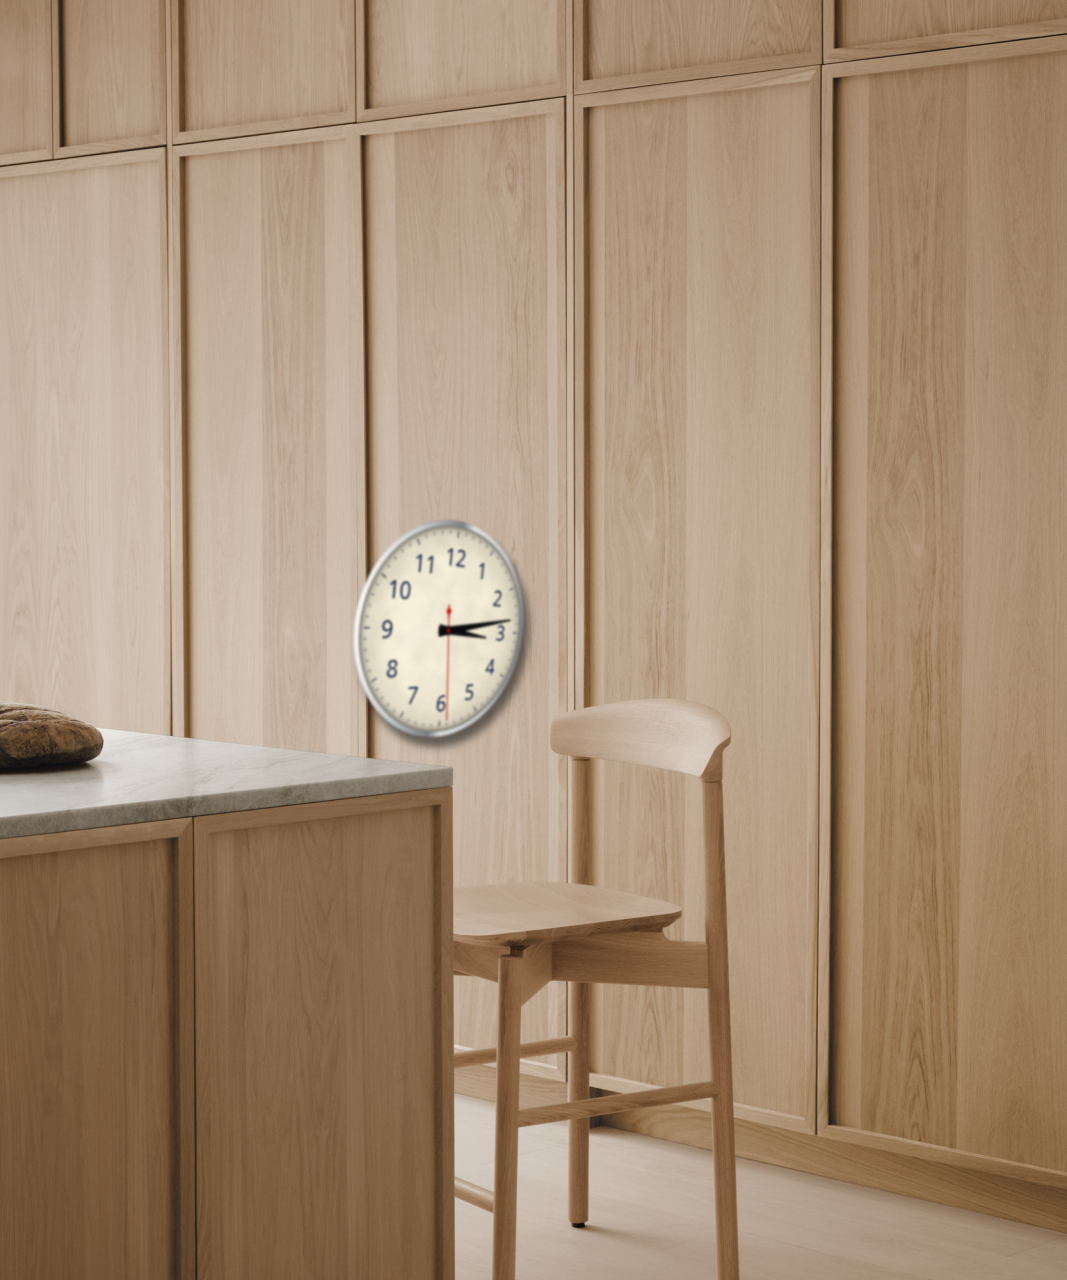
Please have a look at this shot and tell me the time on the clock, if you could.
3:13:29
